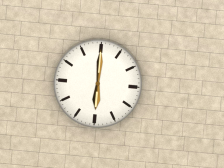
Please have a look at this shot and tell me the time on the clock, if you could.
6:00
